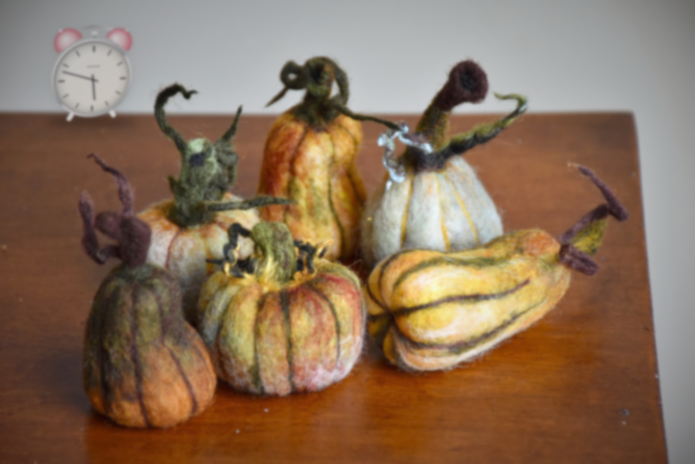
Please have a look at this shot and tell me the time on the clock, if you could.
5:48
